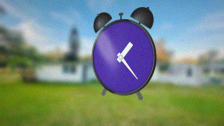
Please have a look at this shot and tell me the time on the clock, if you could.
1:23
